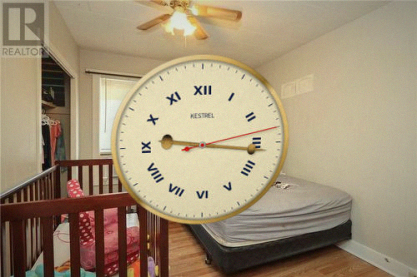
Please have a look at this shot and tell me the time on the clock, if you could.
9:16:13
